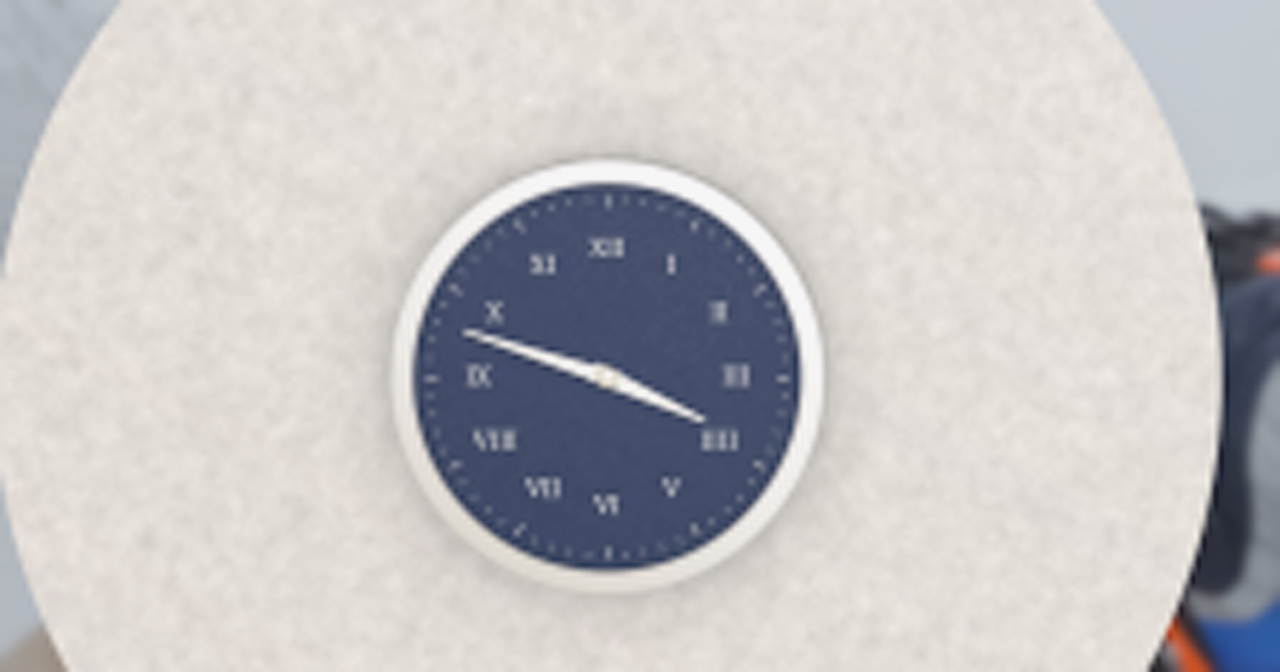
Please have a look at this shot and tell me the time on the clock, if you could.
3:48
